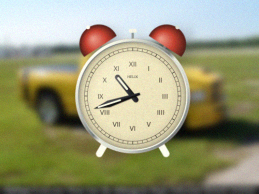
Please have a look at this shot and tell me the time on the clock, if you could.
10:42
